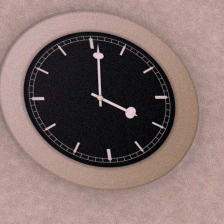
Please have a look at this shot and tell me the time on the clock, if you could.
4:01
